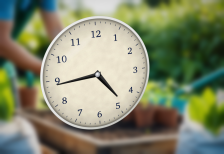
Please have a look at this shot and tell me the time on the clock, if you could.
4:44
